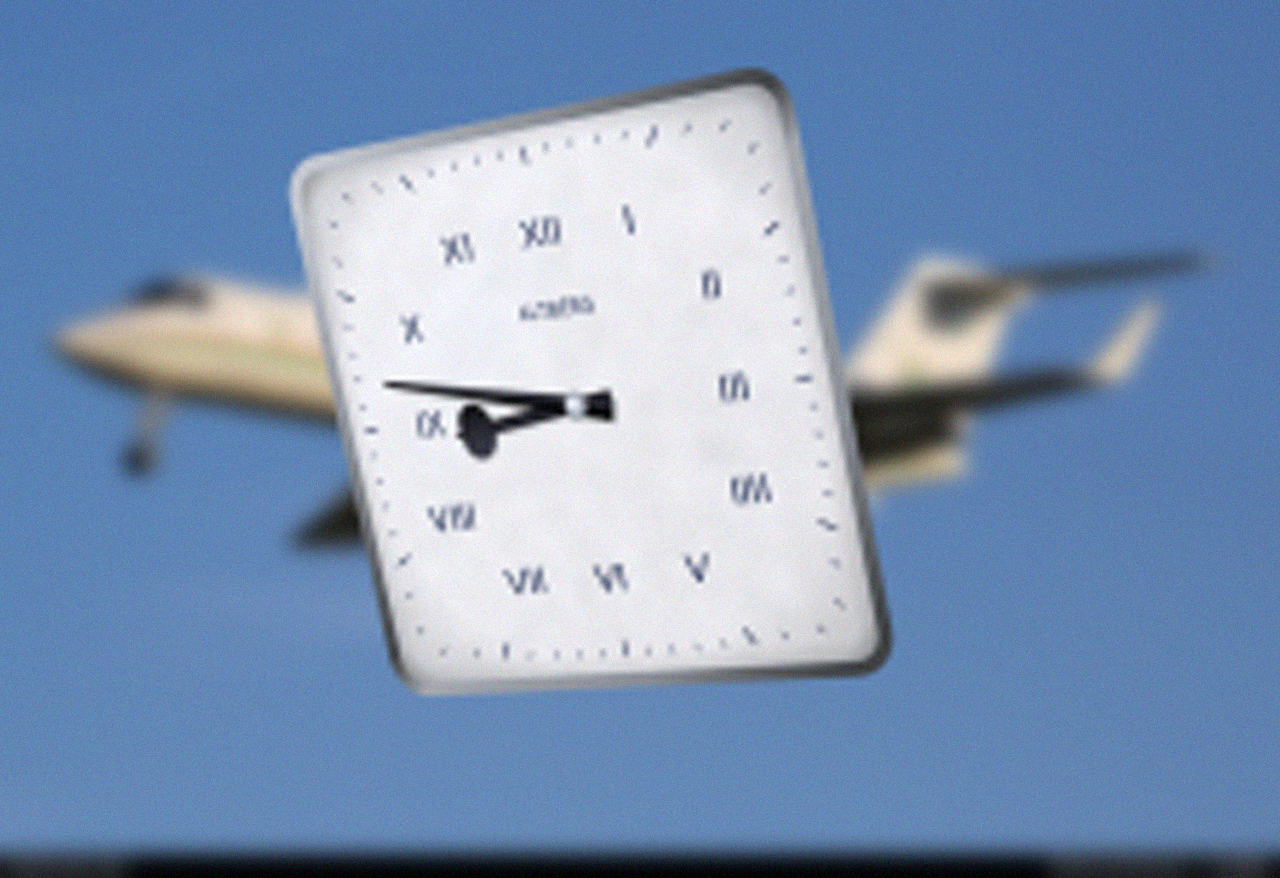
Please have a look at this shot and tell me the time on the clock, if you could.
8:47
